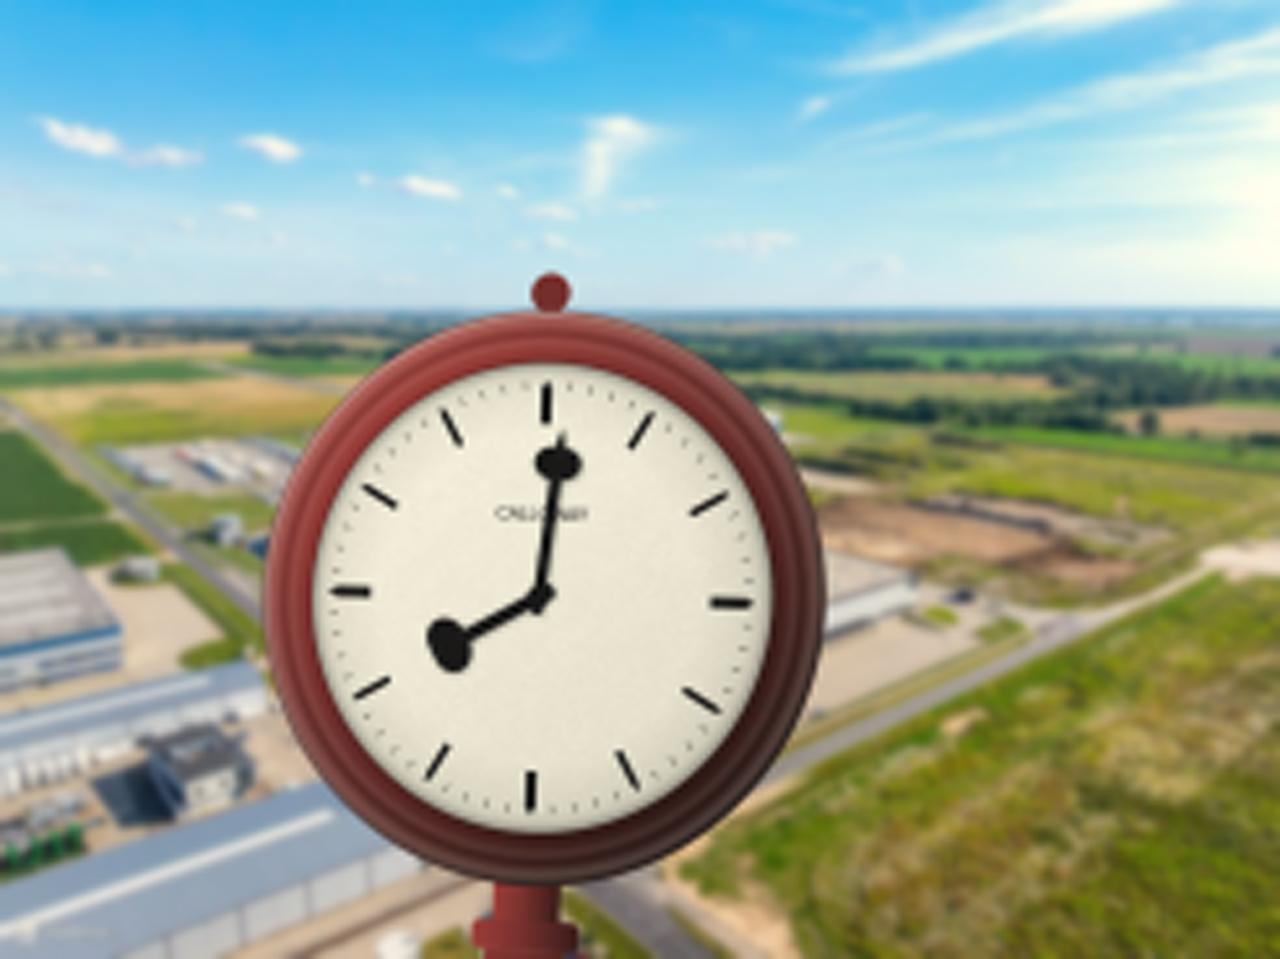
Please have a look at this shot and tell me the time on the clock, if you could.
8:01
